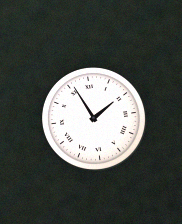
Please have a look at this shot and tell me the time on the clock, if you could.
1:56
